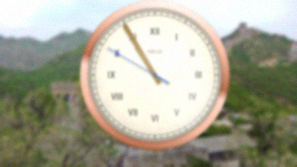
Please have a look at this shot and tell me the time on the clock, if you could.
10:54:50
